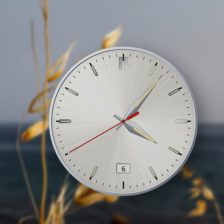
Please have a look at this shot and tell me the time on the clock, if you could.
4:06:40
